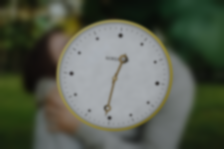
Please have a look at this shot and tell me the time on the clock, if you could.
12:31
